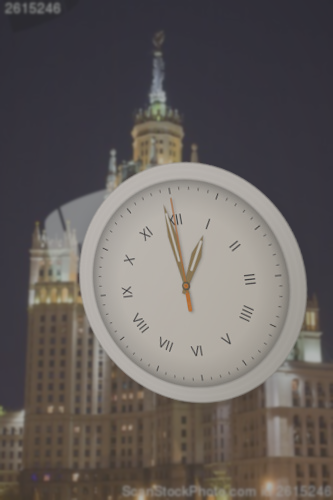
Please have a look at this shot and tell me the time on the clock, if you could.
12:59:00
